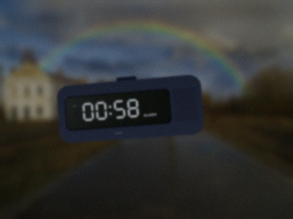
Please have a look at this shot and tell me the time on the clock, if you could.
0:58
